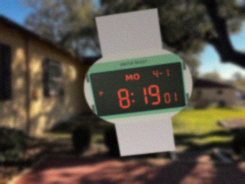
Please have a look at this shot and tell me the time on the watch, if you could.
8:19:01
